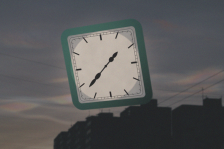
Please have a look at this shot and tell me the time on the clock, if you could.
1:38
